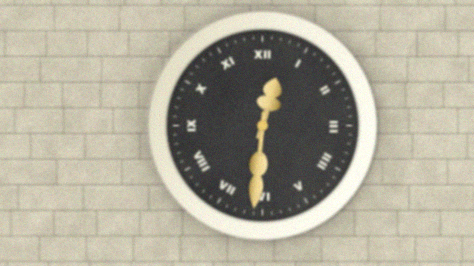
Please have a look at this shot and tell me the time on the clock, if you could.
12:31
